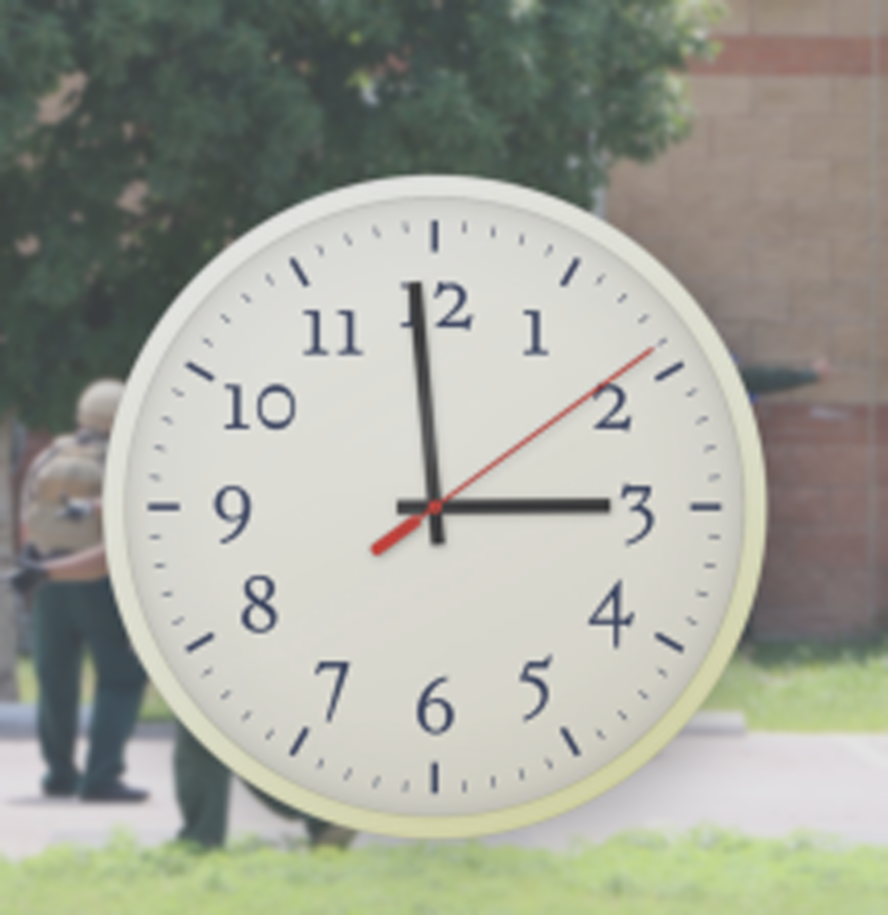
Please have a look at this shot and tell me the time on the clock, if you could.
2:59:09
